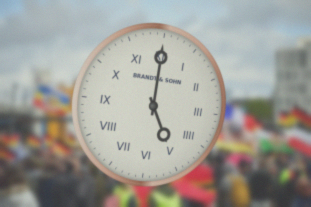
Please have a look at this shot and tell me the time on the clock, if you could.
5:00
